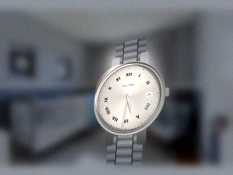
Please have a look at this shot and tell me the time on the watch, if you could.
5:31
